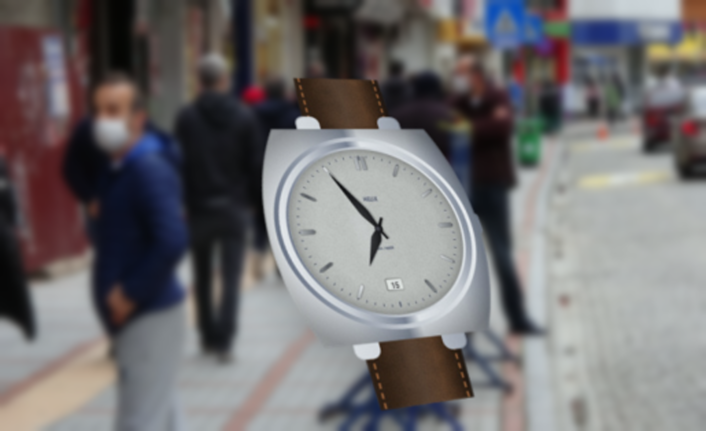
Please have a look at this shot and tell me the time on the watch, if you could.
6:55
